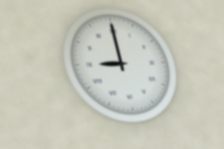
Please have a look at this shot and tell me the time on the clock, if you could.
9:00
